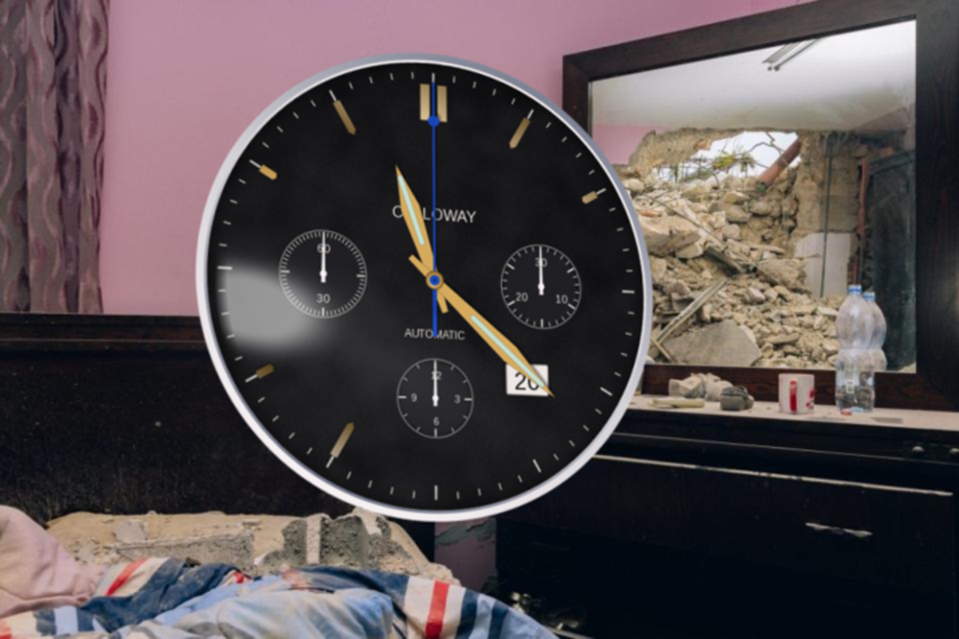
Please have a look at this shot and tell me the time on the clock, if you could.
11:22
